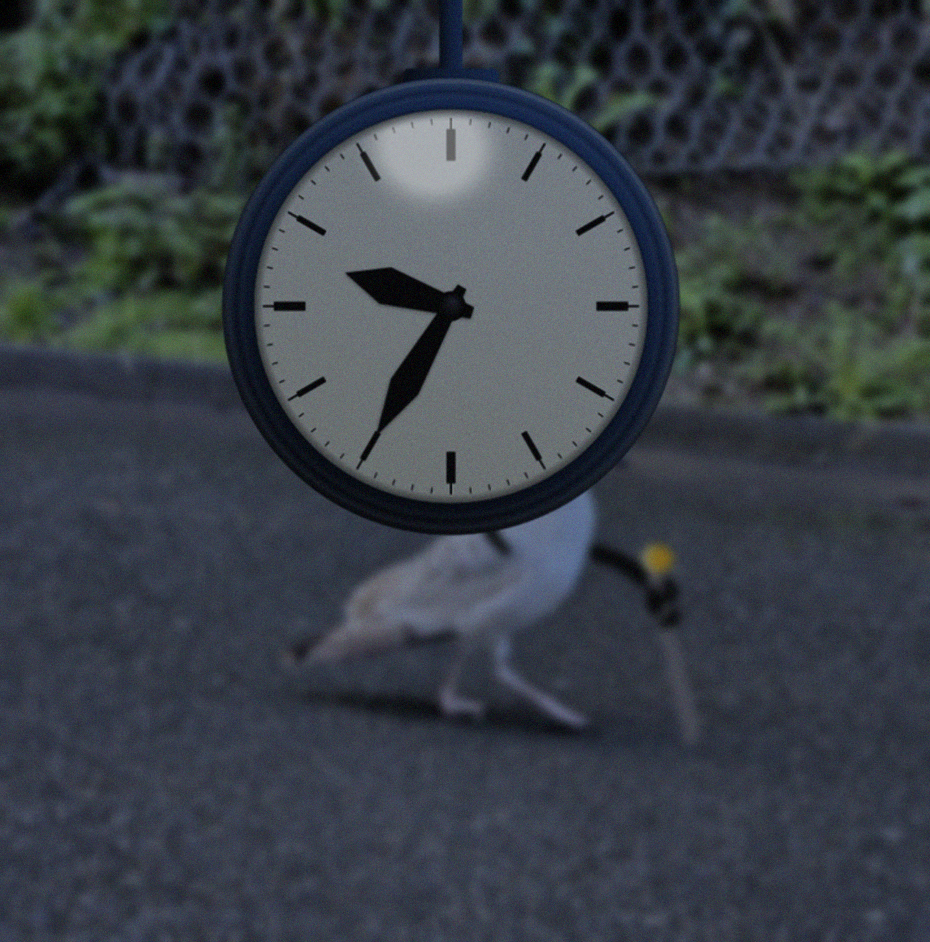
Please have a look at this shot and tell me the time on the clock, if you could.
9:35
